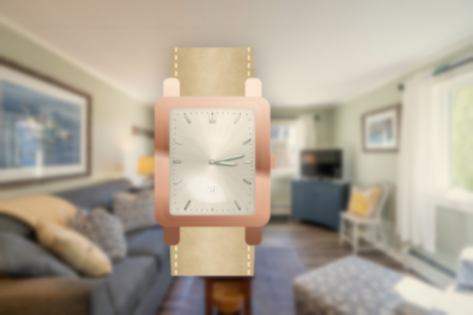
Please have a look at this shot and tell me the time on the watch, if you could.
3:13
